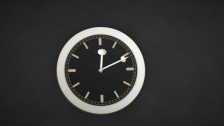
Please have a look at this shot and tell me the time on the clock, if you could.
12:11
